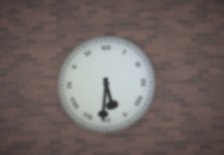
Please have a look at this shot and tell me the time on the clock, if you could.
5:31
